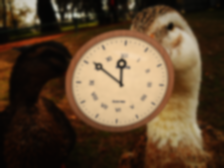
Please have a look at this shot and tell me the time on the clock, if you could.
11:51
